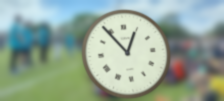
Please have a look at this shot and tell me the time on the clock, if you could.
12:54
